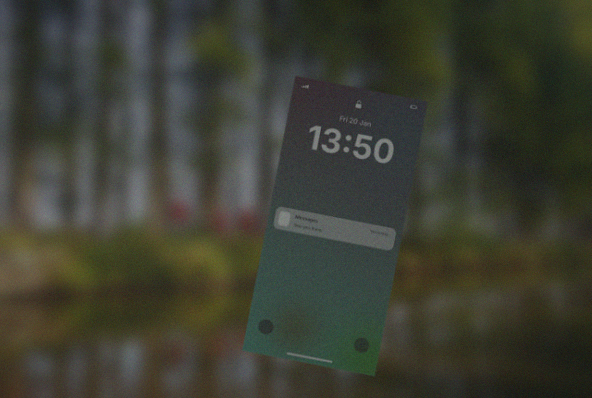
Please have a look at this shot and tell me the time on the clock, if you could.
13:50
